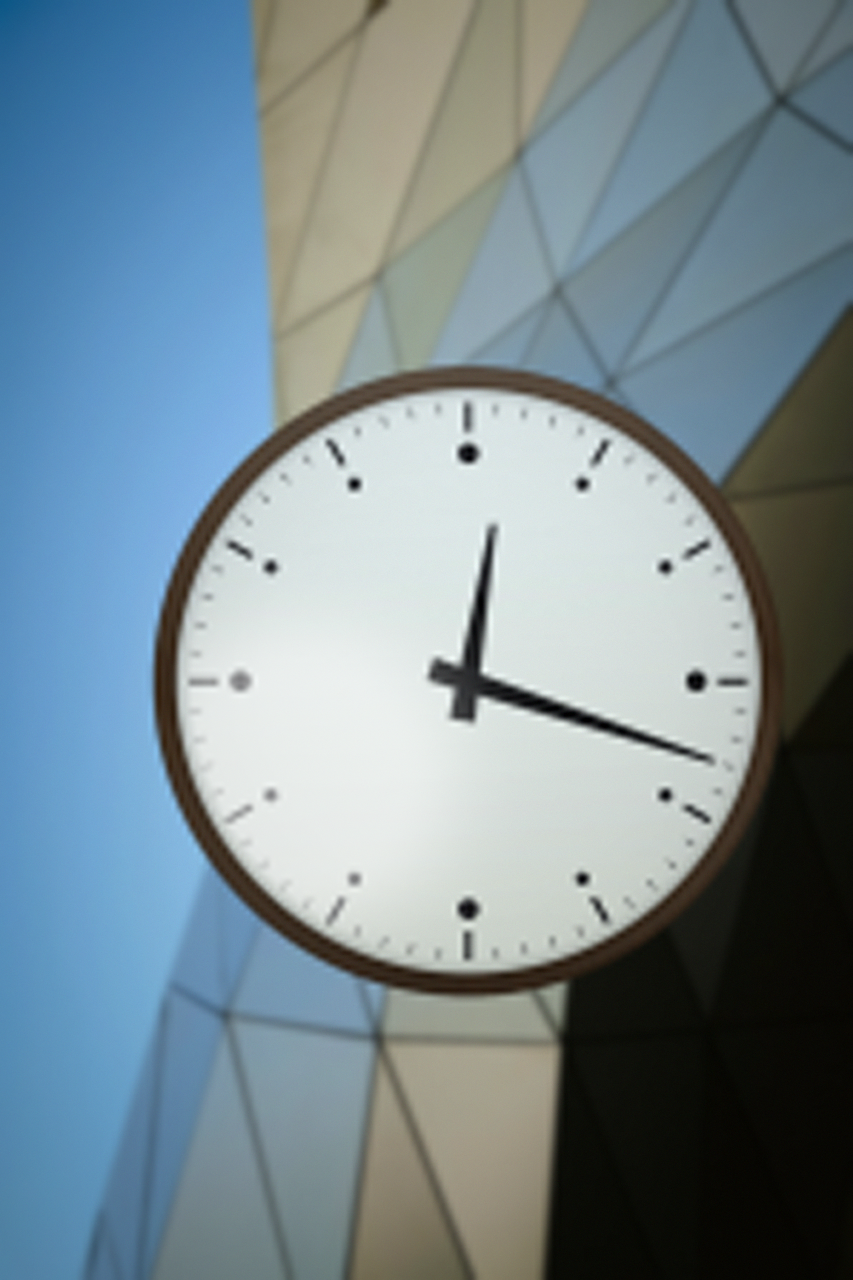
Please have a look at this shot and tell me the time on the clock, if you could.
12:18
